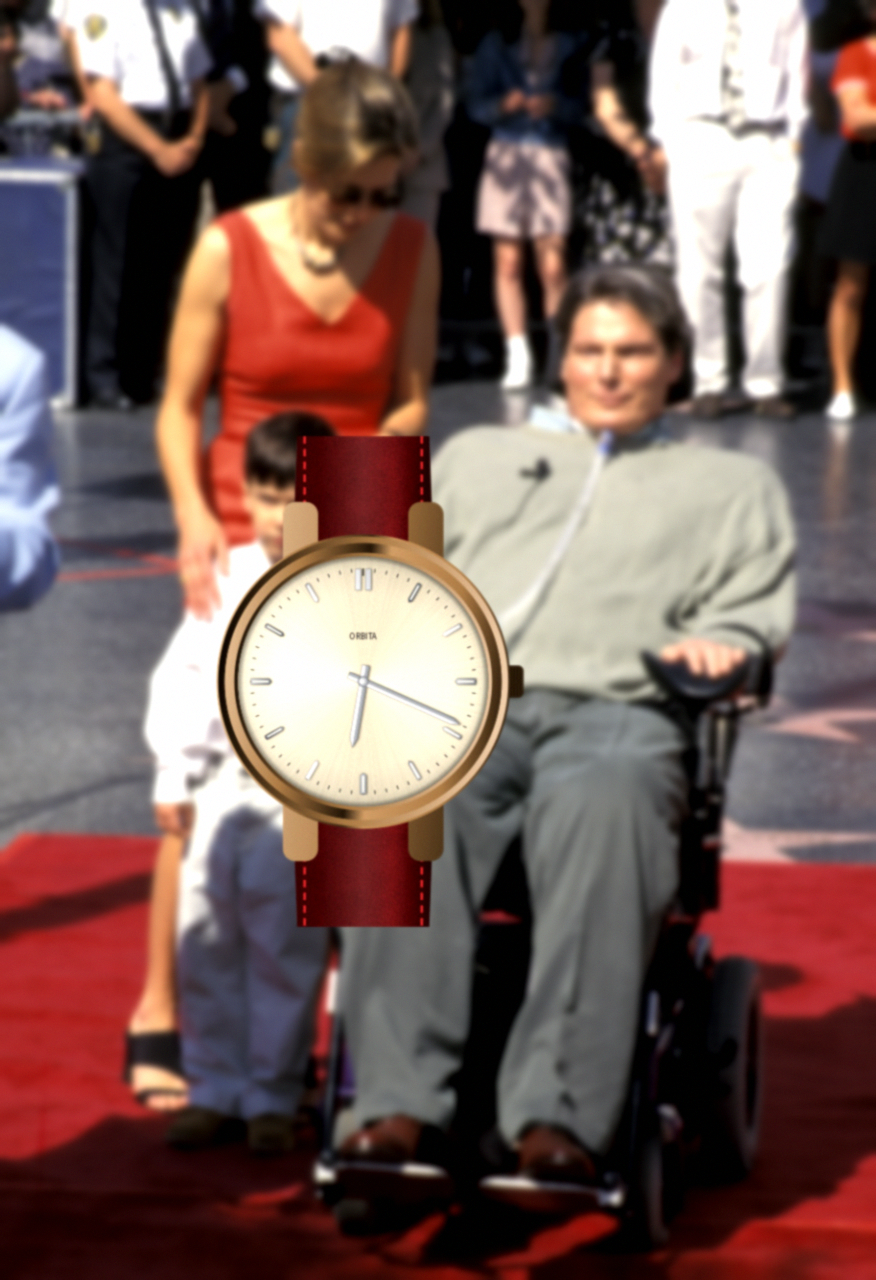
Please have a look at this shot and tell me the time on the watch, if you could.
6:19
